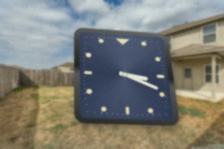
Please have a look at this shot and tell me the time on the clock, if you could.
3:19
